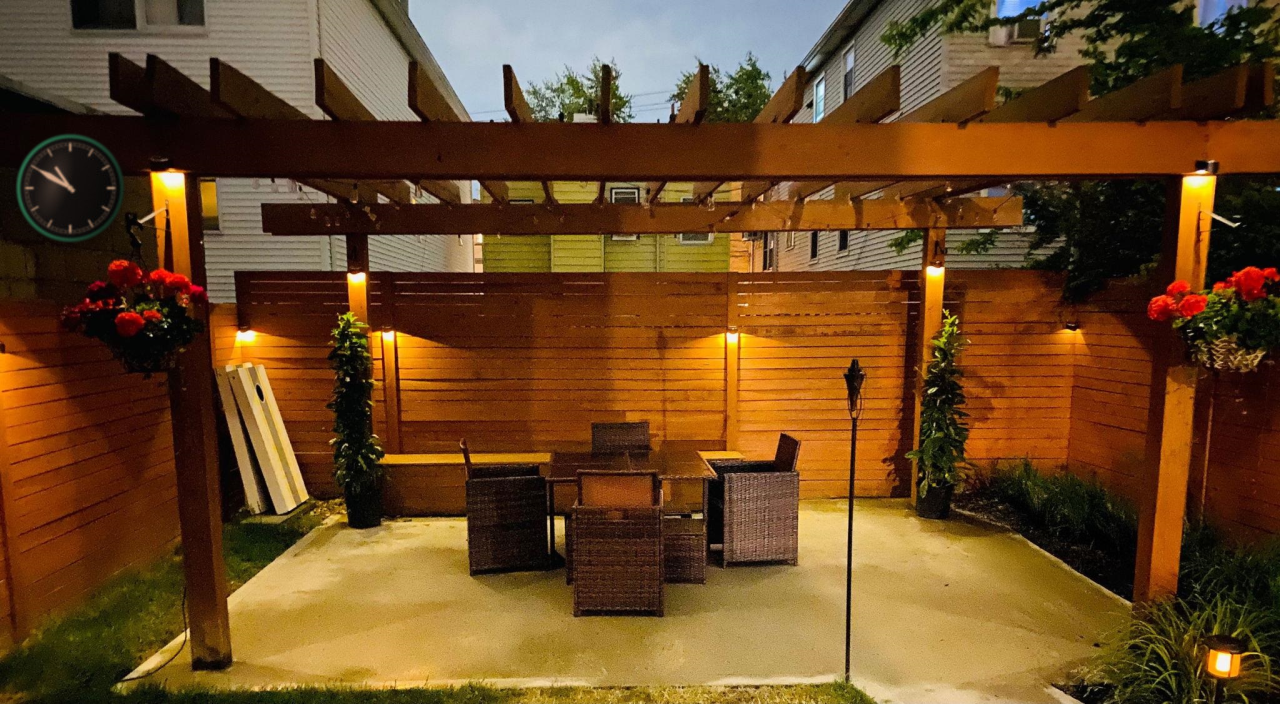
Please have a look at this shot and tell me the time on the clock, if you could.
10:50
